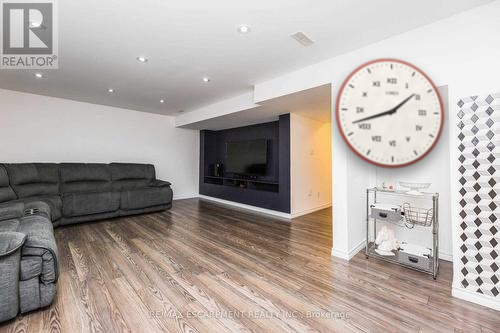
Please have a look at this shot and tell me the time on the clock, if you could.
1:42
